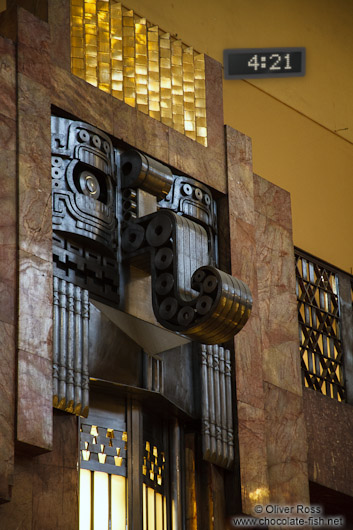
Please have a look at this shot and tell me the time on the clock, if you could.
4:21
